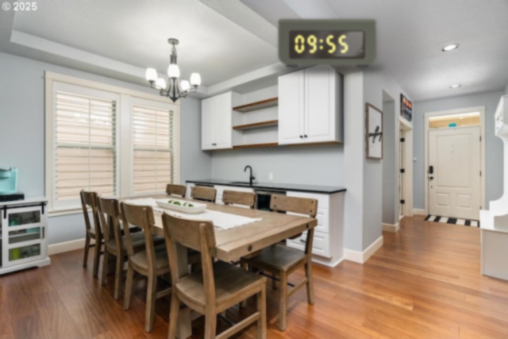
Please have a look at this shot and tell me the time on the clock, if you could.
9:55
